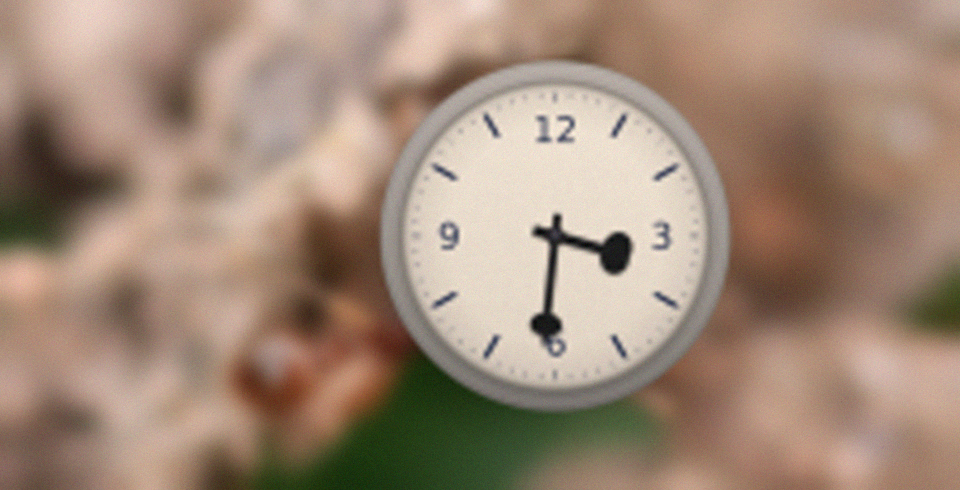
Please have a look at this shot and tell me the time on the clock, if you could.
3:31
